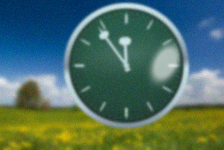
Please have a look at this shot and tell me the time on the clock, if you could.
11:54
